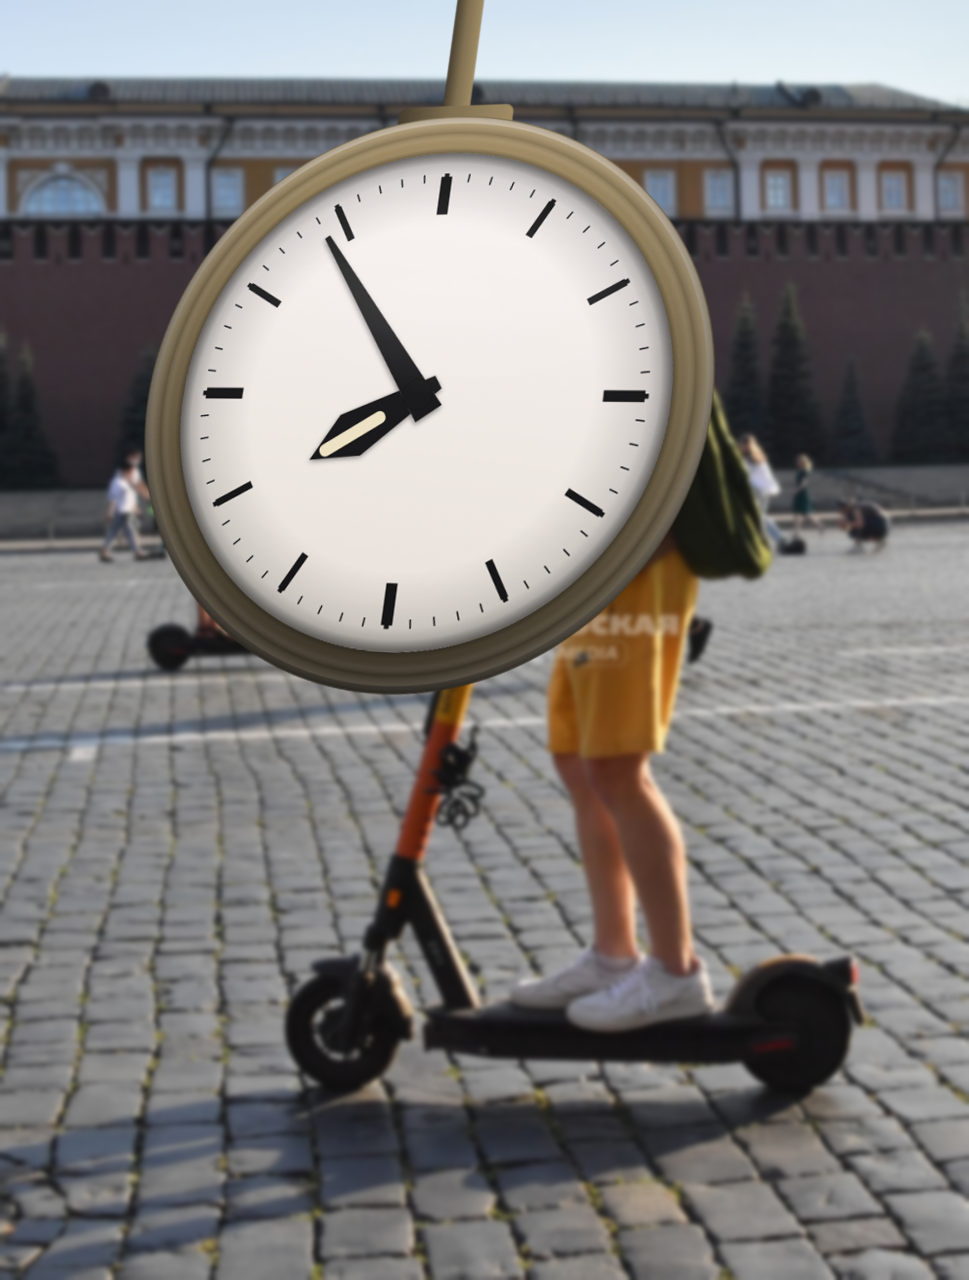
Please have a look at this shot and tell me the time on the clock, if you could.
7:54
